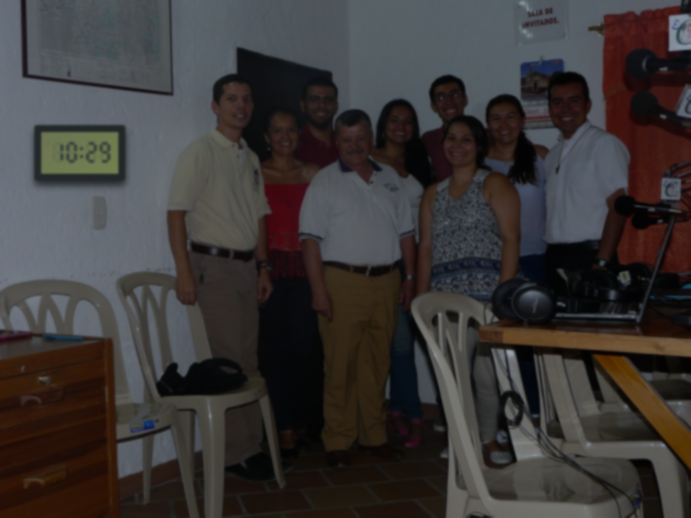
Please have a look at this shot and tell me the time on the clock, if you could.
10:29
